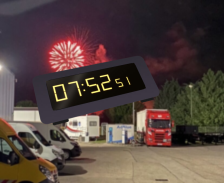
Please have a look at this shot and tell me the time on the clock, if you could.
7:52:51
